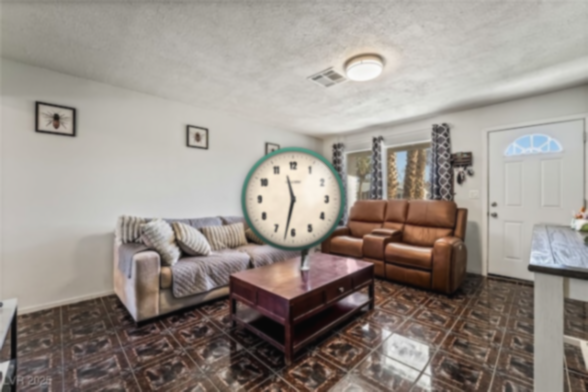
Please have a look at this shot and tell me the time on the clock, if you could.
11:32
